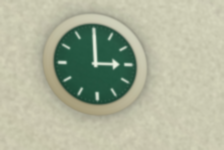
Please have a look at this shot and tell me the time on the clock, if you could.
3:00
